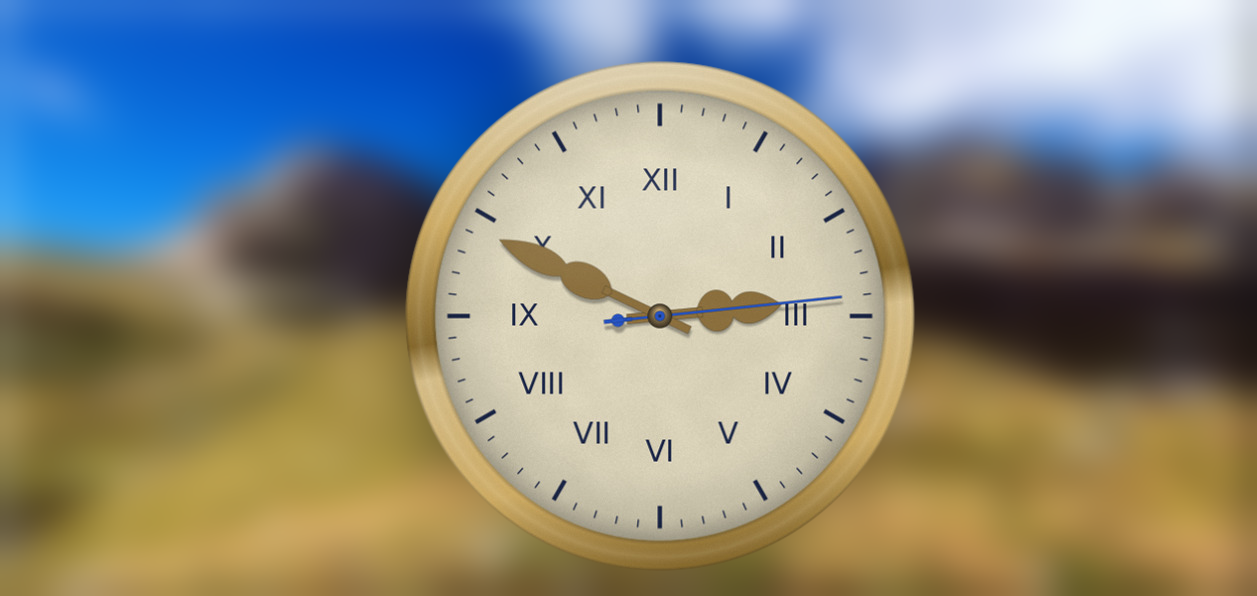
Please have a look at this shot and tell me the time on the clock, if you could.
2:49:14
